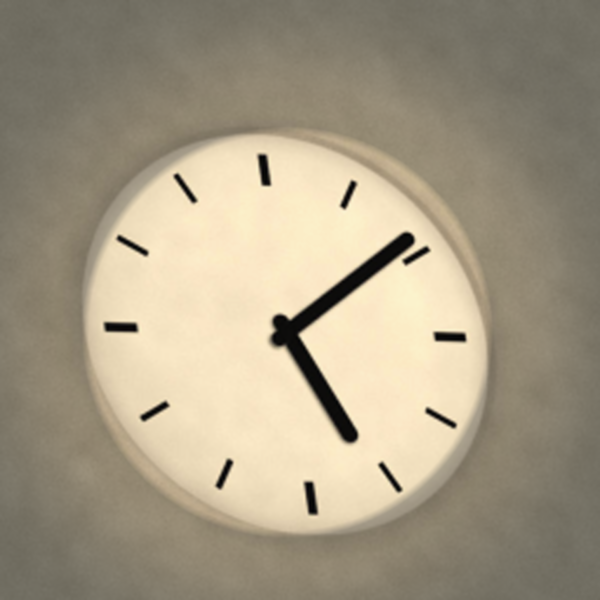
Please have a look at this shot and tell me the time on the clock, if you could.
5:09
